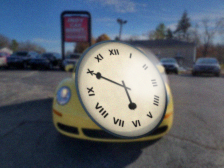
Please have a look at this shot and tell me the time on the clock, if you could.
5:50
